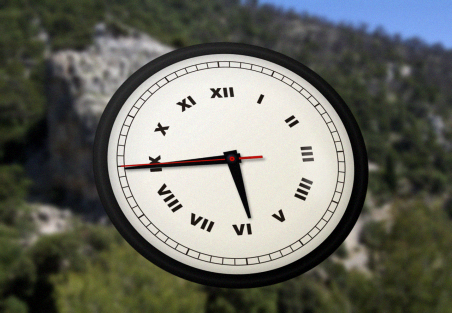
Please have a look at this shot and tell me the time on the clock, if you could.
5:44:45
